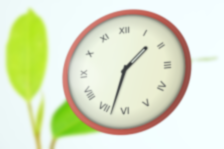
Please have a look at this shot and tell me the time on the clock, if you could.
1:33
